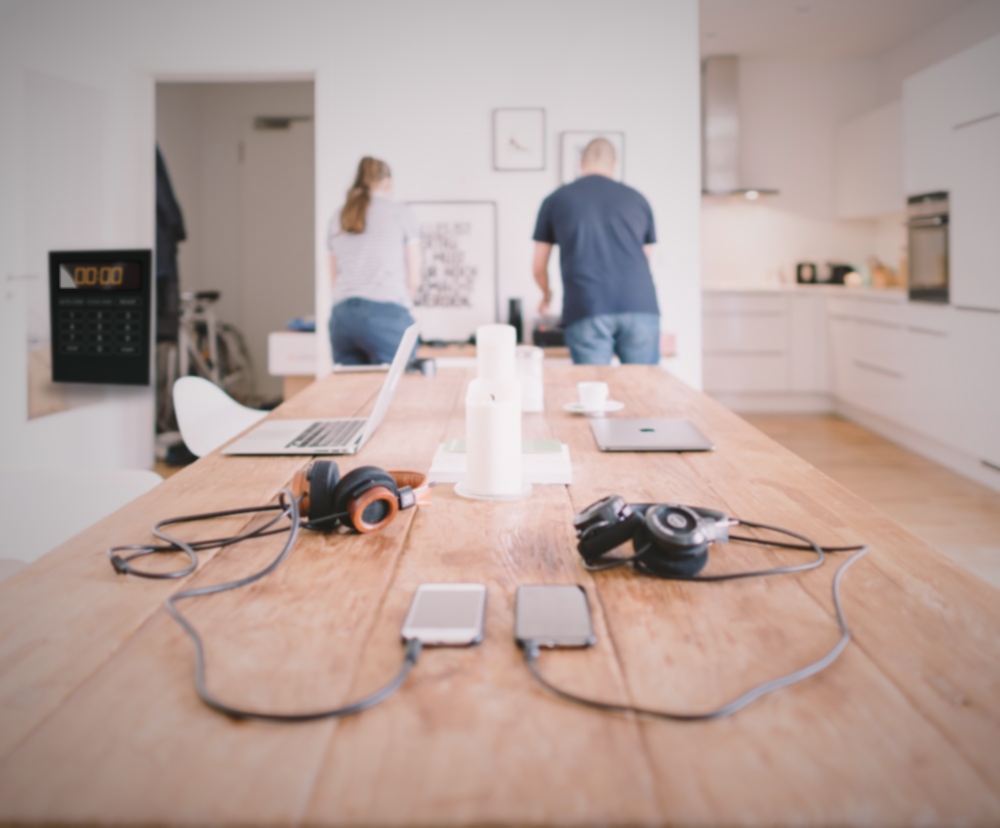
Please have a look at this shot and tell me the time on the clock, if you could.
0:00
